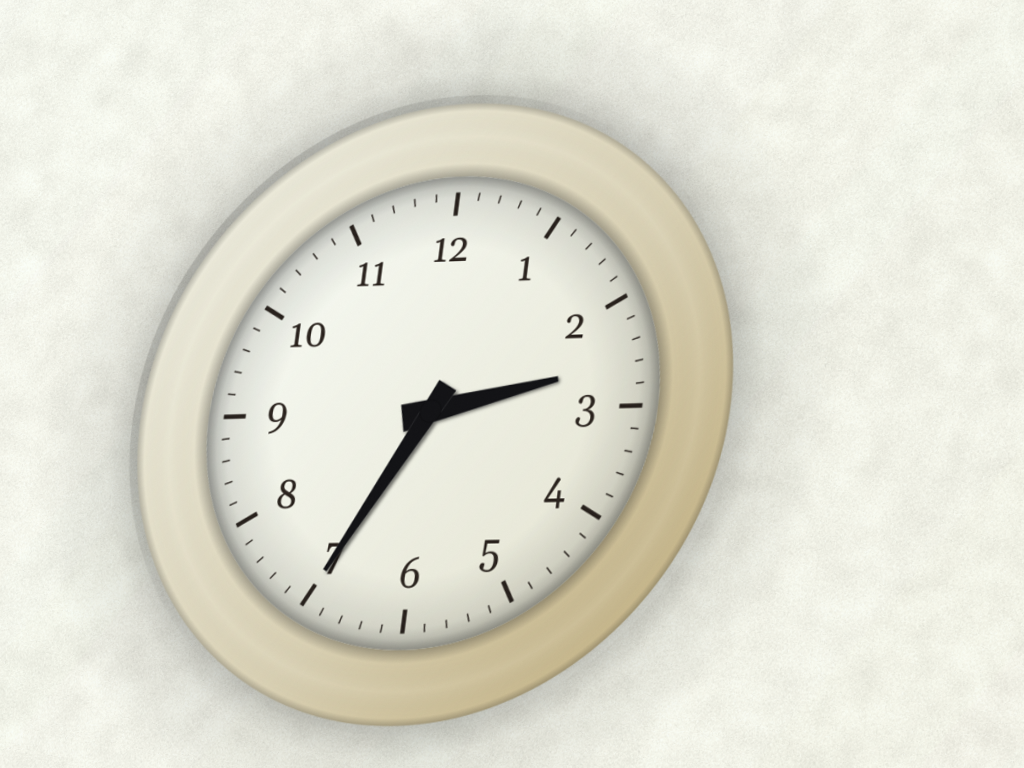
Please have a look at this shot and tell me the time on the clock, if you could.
2:35
